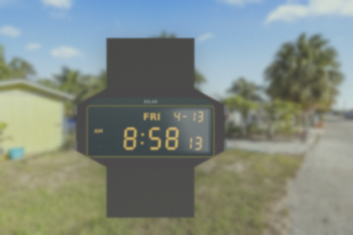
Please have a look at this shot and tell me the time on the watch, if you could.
8:58:13
